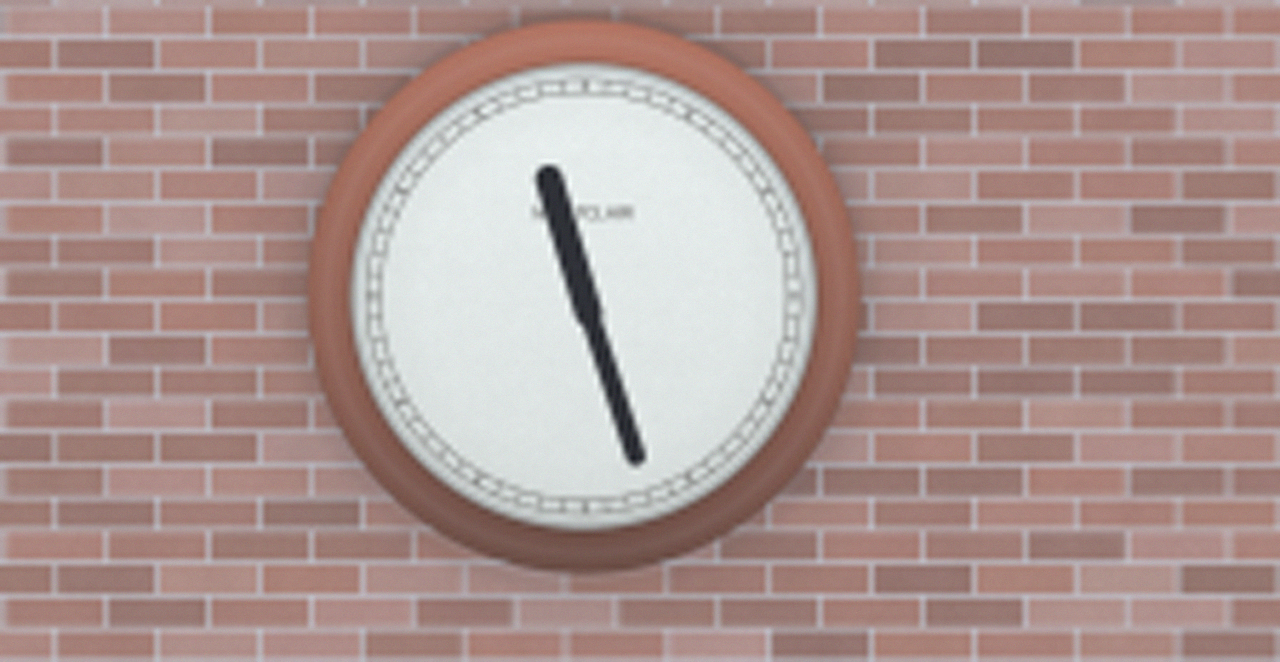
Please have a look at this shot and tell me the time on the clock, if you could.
11:27
